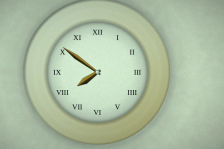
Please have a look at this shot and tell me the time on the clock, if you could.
7:51
